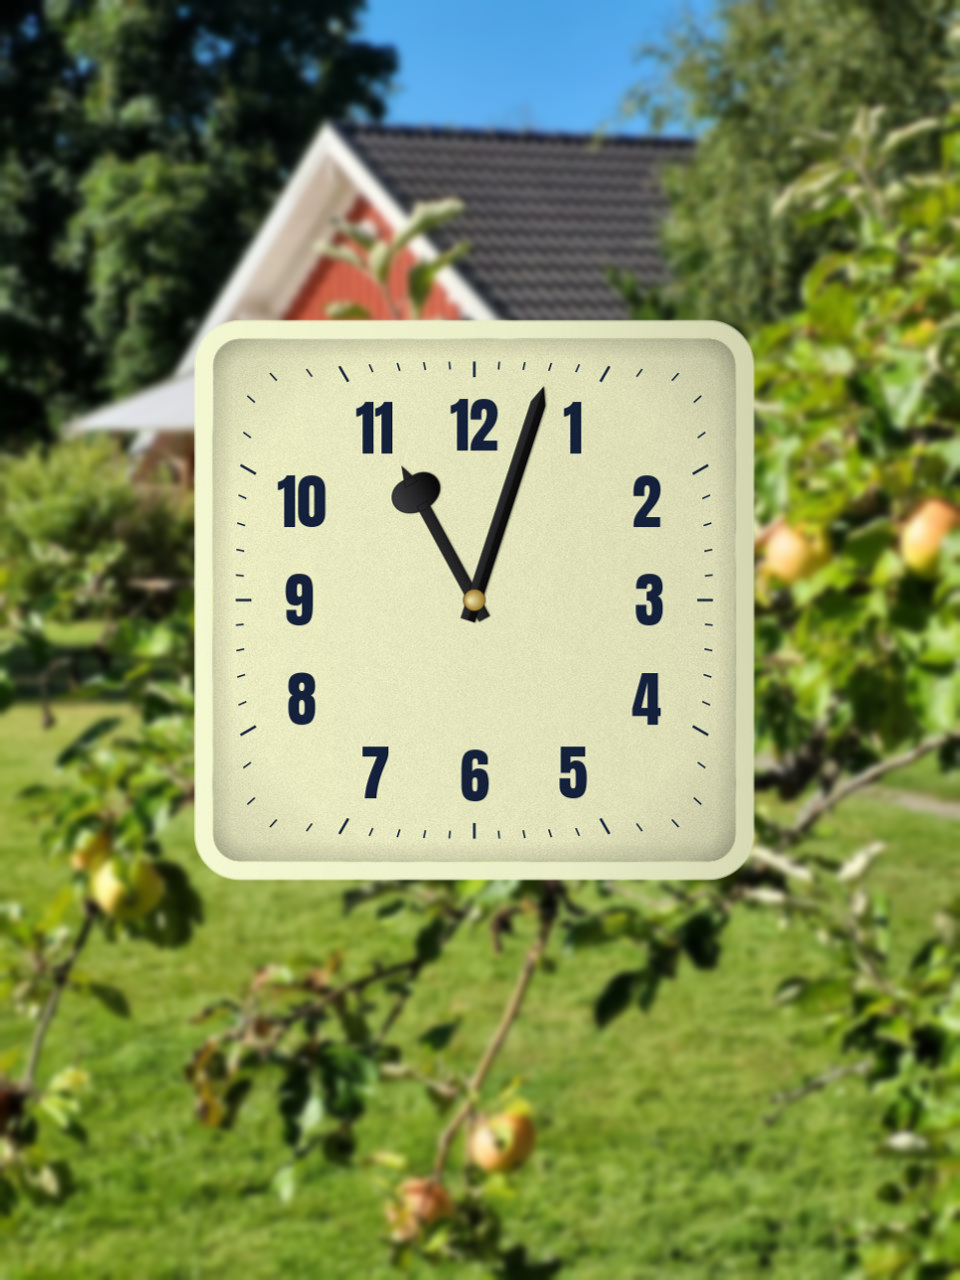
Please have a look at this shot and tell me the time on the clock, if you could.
11:03
